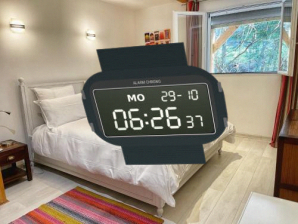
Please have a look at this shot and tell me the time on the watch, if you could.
6:26:37
